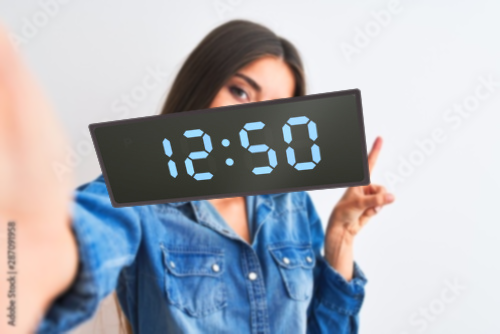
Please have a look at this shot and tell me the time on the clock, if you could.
12:50
